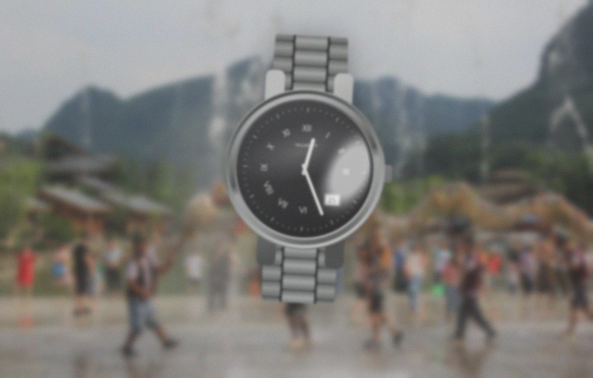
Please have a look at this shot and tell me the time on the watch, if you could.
12:26
